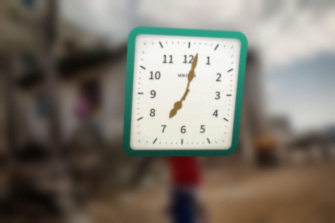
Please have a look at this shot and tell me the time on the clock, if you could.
7:02
